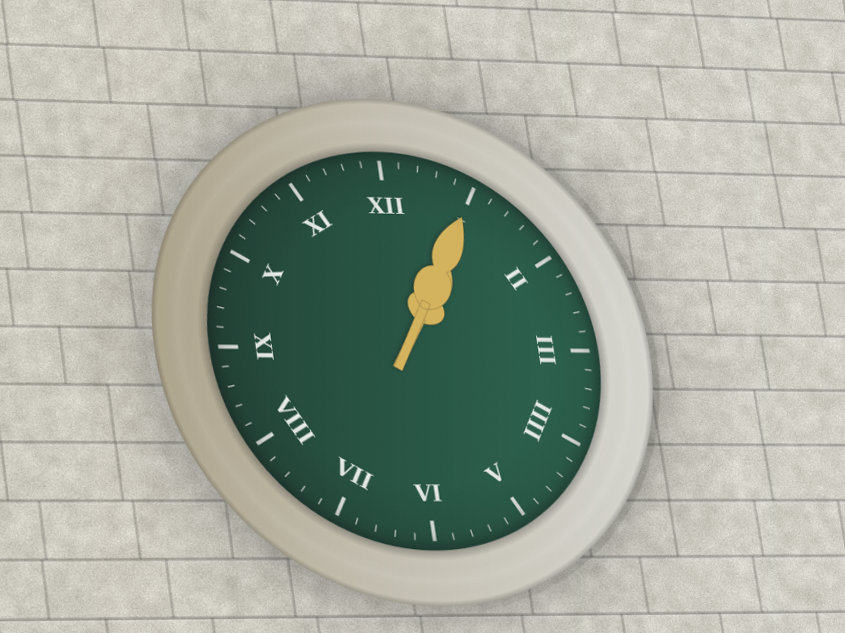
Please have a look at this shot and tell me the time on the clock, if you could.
1:05
